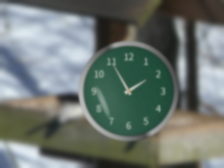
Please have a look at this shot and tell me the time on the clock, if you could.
1:55
